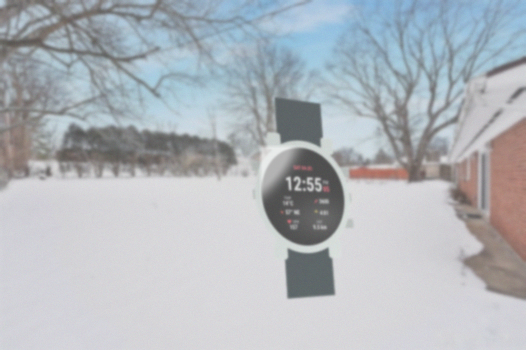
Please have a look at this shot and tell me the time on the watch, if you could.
12:55
